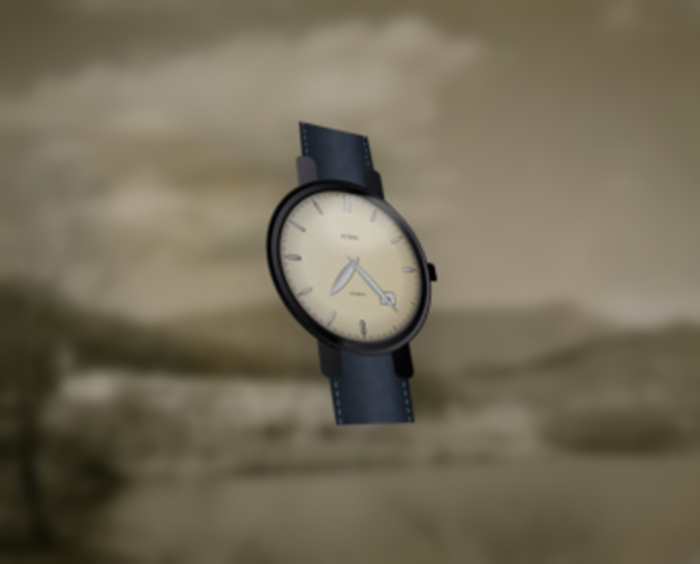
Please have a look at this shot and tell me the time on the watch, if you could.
7:23
